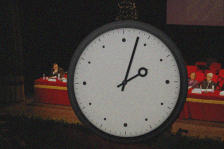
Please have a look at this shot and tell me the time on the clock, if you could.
2:03
